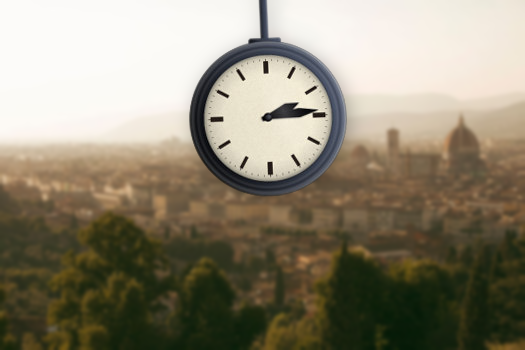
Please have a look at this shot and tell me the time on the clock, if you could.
2:14
